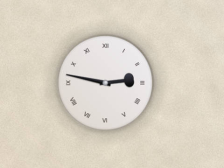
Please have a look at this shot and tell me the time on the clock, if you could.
2:47
